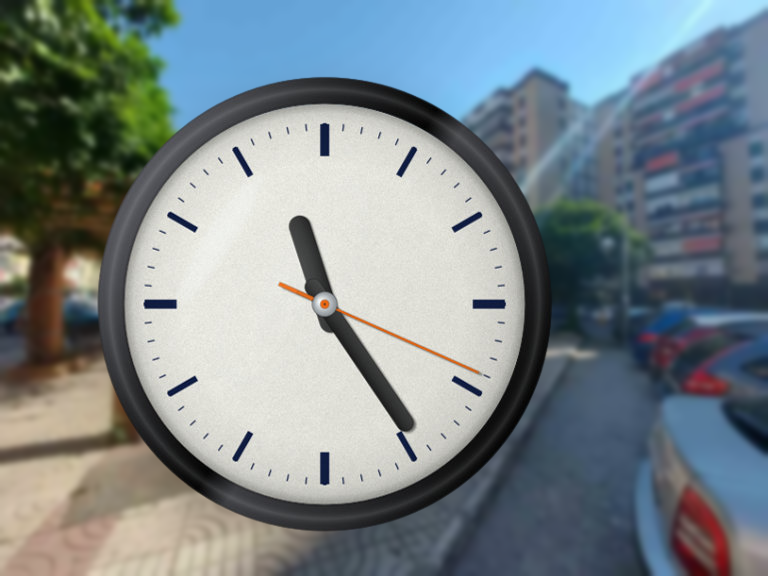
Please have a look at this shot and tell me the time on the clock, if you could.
11:24:19
